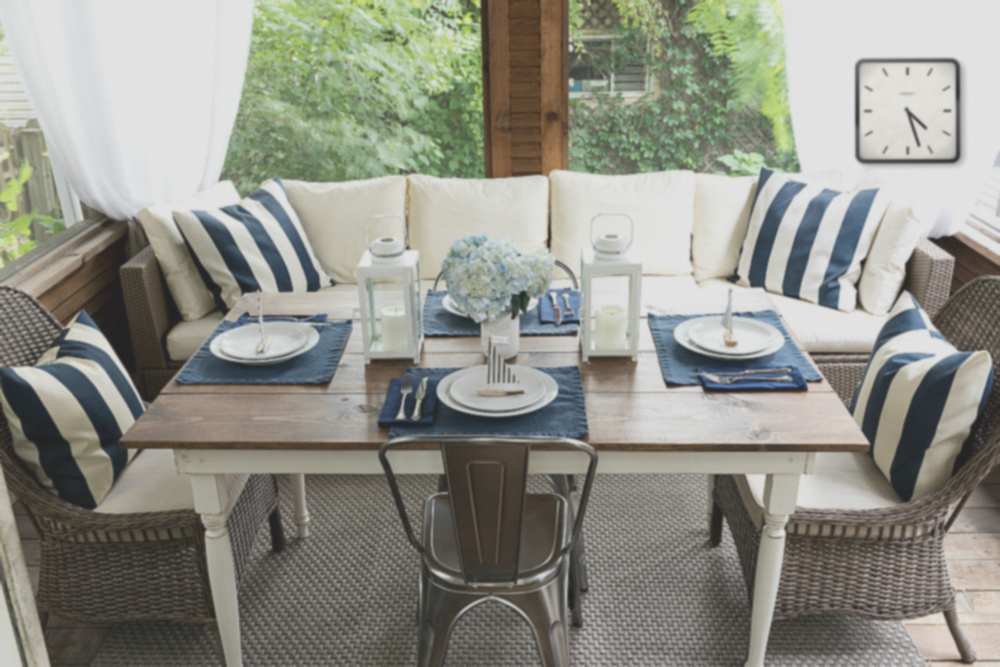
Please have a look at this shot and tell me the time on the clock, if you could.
4:27
